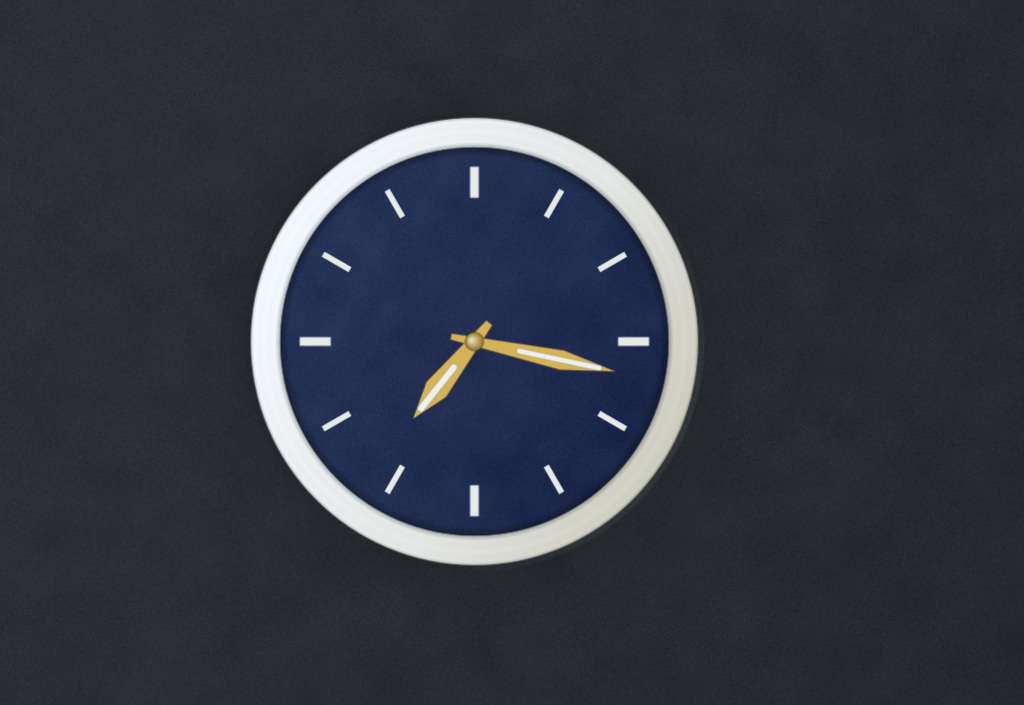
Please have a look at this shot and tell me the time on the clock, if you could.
7:17
